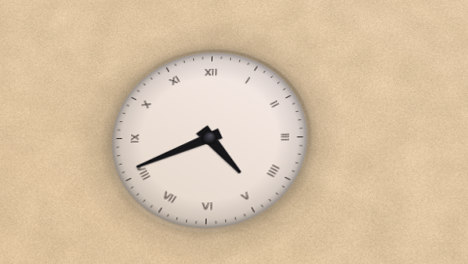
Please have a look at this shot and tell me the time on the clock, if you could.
4:41
